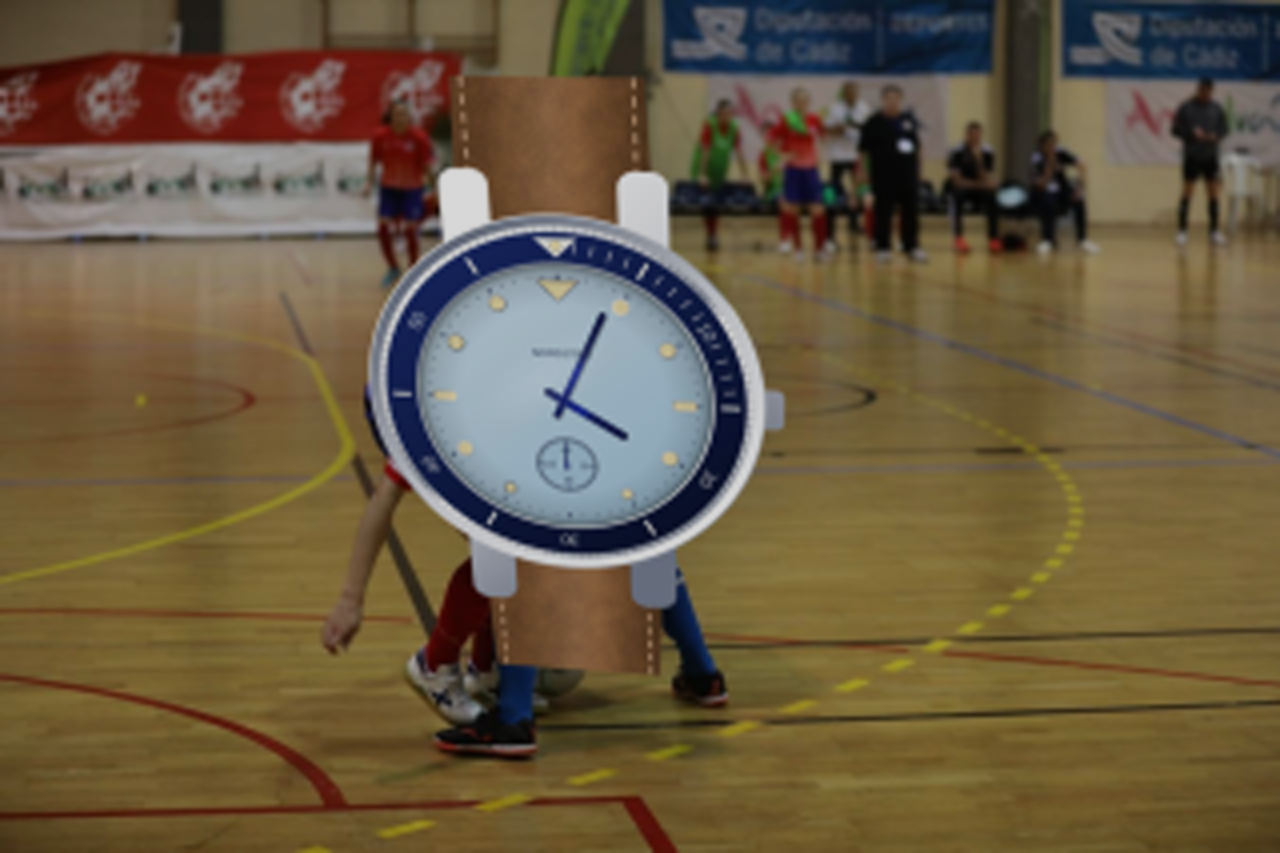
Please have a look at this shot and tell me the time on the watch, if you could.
4:04
